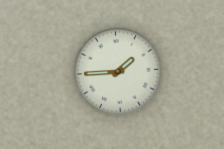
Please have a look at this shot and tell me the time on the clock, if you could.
1:45
